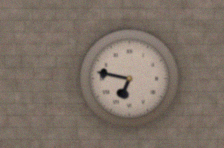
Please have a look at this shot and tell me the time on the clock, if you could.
6:47
